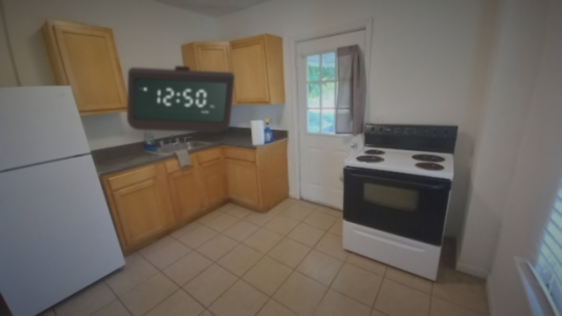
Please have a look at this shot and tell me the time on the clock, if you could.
12:50
